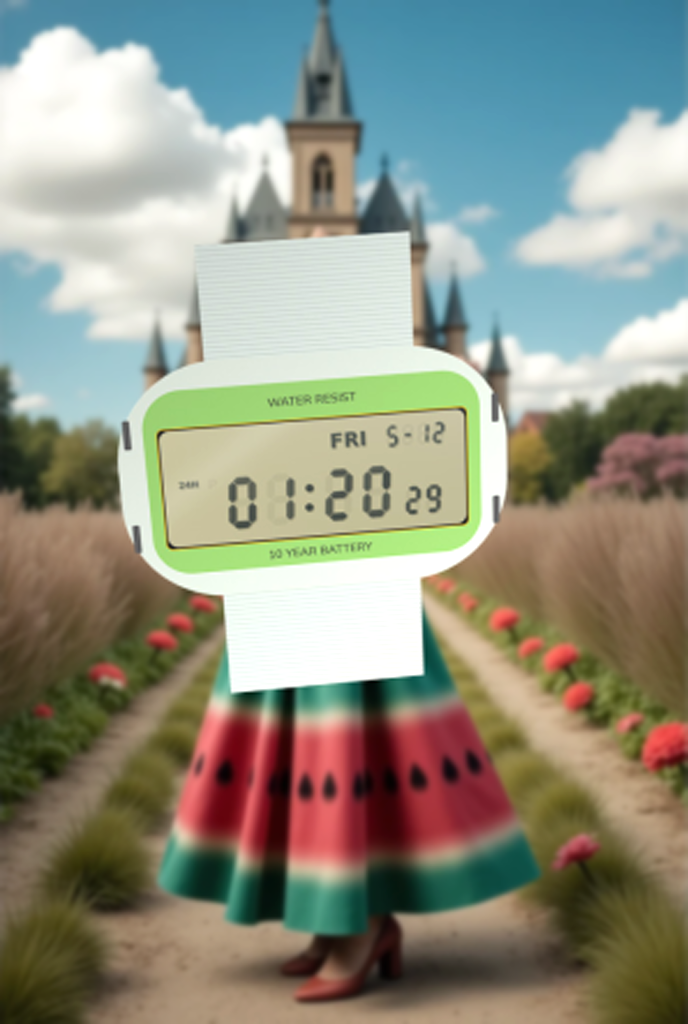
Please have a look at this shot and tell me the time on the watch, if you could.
1:20:29
